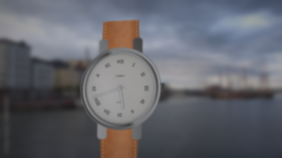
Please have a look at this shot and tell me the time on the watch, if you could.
5:42
